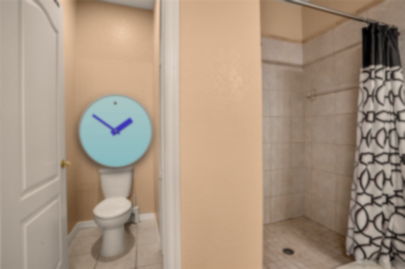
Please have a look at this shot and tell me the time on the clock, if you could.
1:51
